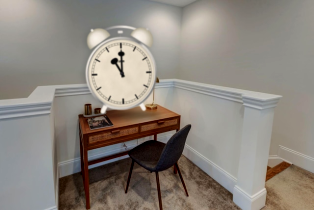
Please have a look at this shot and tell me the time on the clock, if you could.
11:00
